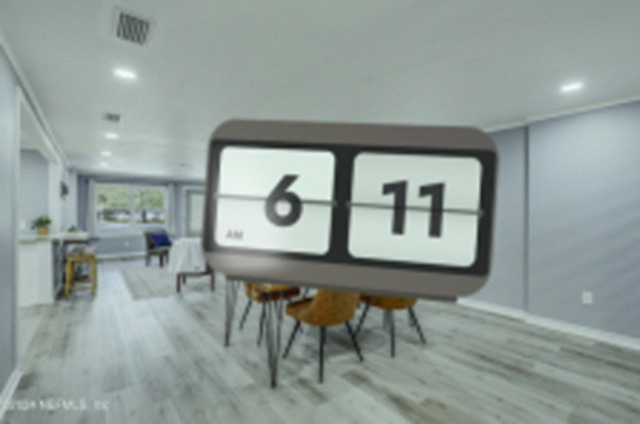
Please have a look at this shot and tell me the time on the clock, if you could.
6:11
